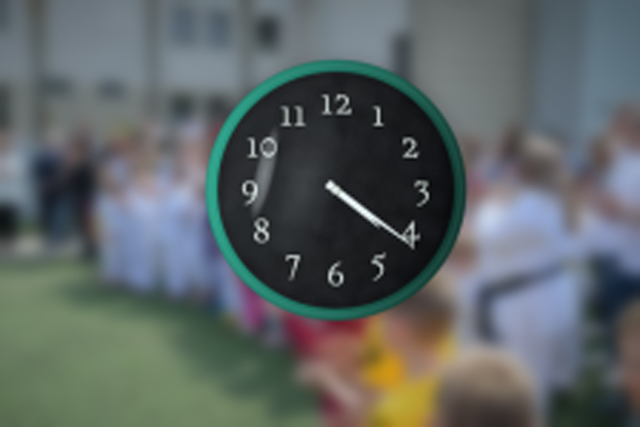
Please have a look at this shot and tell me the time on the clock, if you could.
4:21
